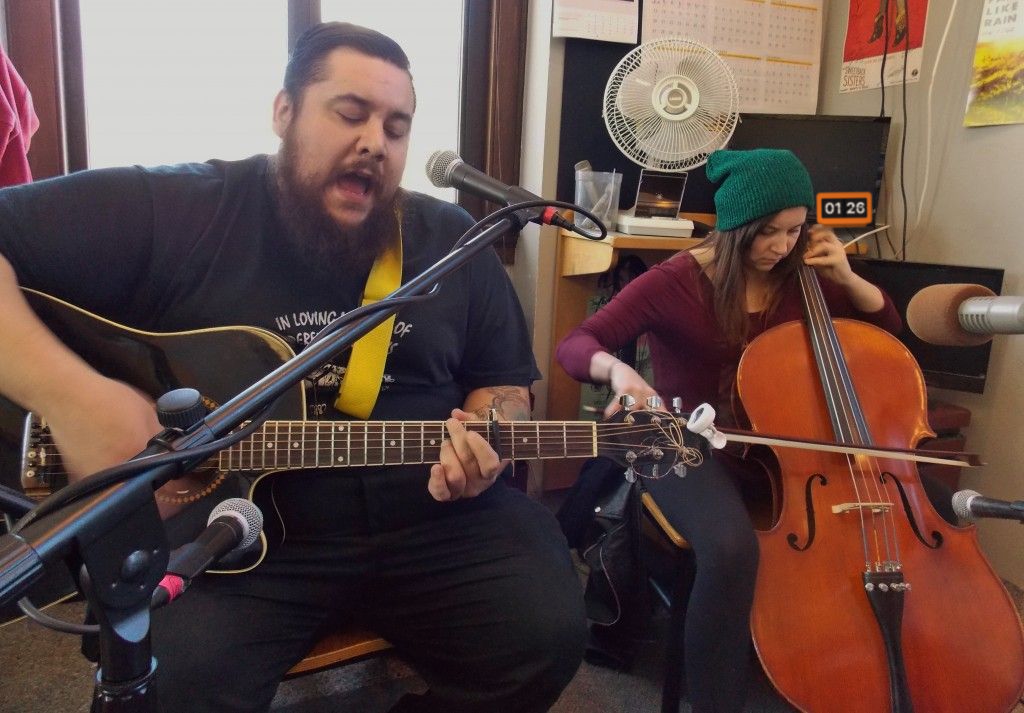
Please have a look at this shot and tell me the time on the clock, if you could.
1:26
